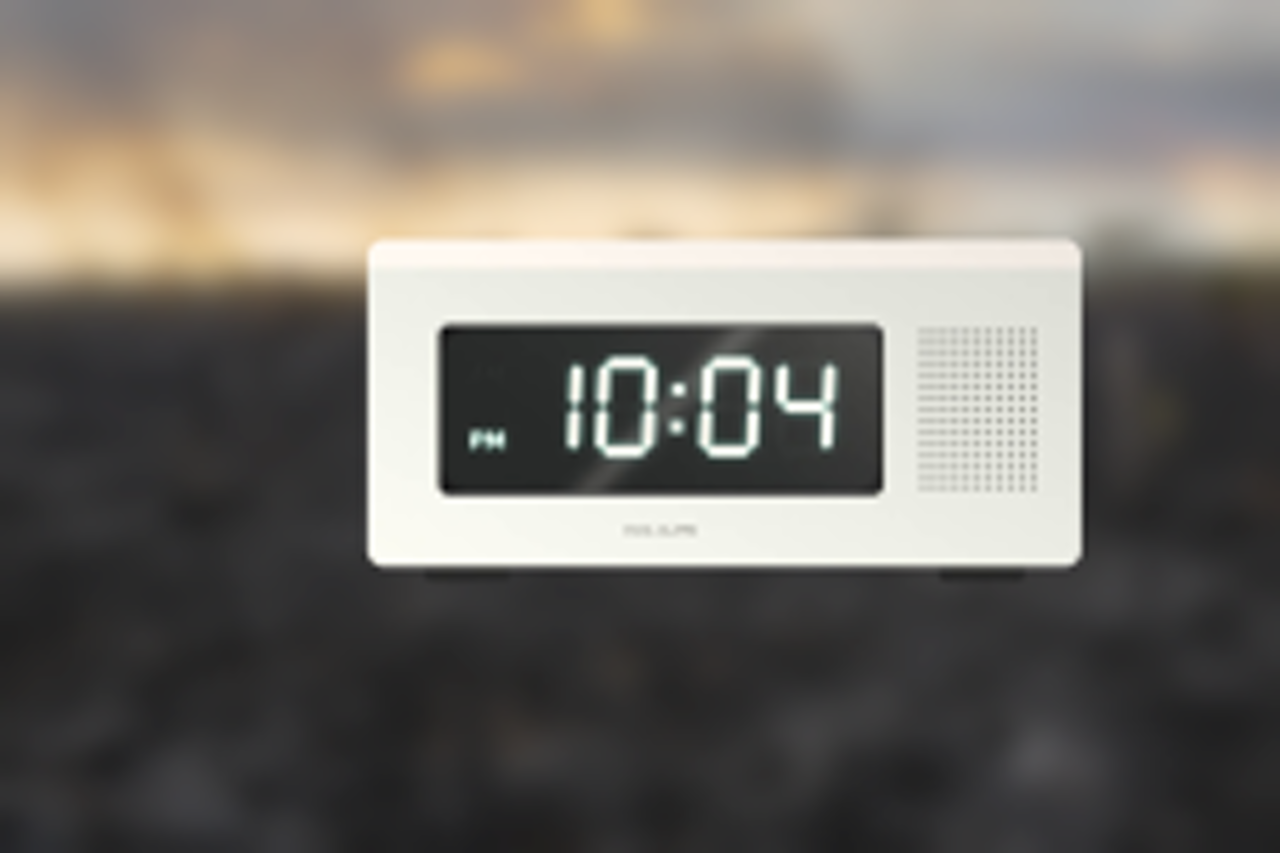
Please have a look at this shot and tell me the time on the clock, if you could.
10:04
